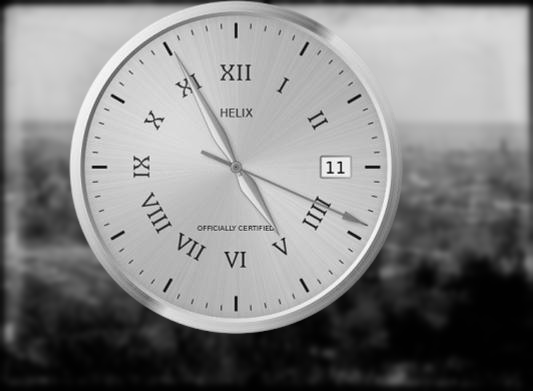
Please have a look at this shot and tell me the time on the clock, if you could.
4:55:19
